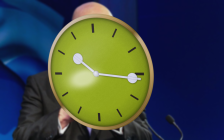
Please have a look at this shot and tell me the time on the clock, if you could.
10:16
